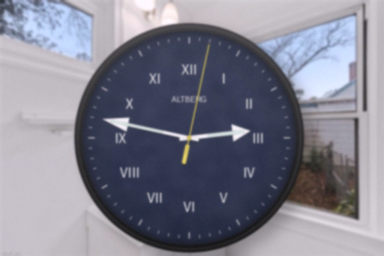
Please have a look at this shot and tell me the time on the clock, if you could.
2:47:02
